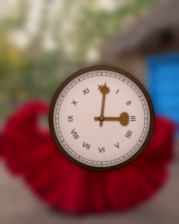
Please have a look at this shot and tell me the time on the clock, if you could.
3:01
